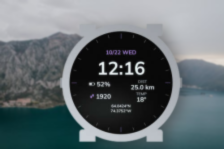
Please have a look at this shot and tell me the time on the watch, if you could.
12:16
